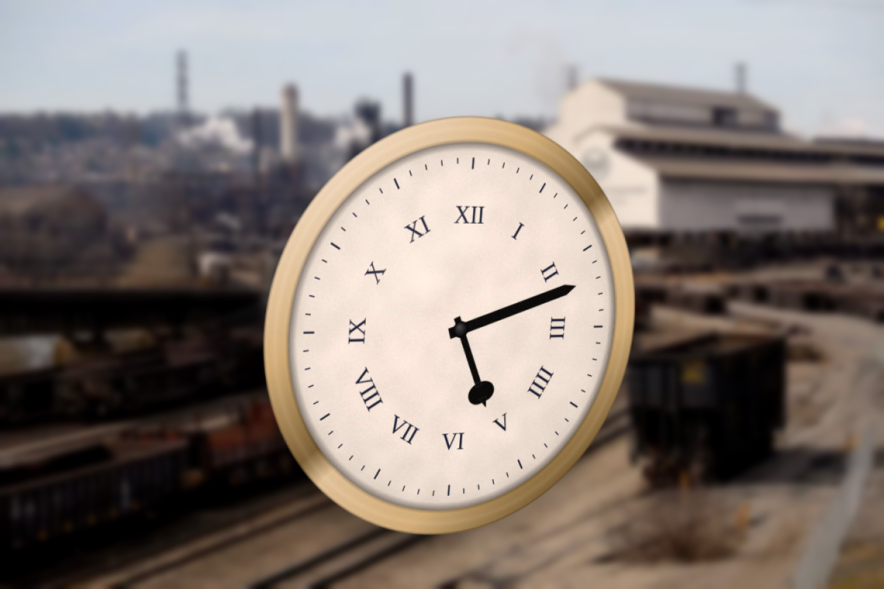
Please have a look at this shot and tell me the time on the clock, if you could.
5:12
